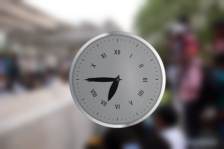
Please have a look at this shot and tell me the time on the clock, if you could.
6:45
